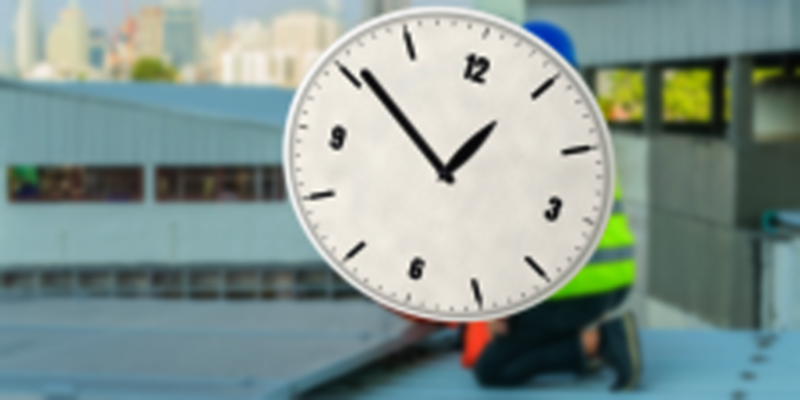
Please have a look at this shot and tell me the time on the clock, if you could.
12:51
